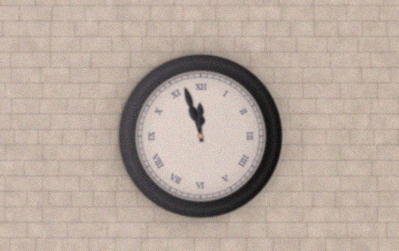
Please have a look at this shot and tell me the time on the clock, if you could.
11:57
